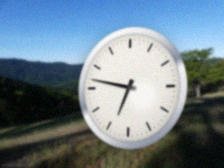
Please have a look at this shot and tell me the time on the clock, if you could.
6:47
